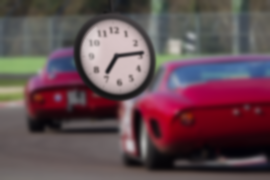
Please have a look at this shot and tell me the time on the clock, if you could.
7:14
